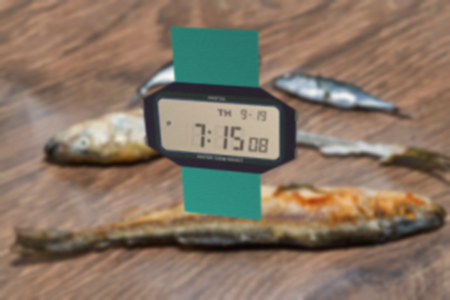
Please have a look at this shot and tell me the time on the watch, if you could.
7:15:08
